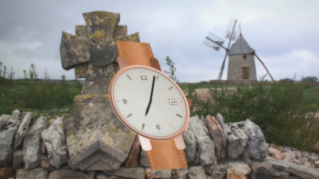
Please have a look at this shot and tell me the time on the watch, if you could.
7:04
